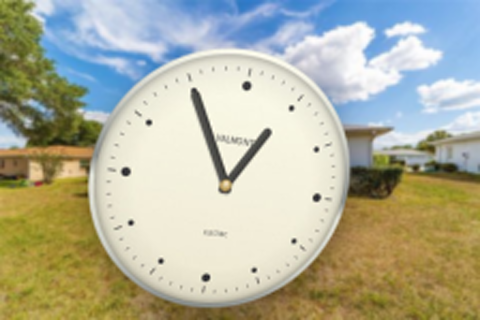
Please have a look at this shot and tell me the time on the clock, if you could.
12:55
